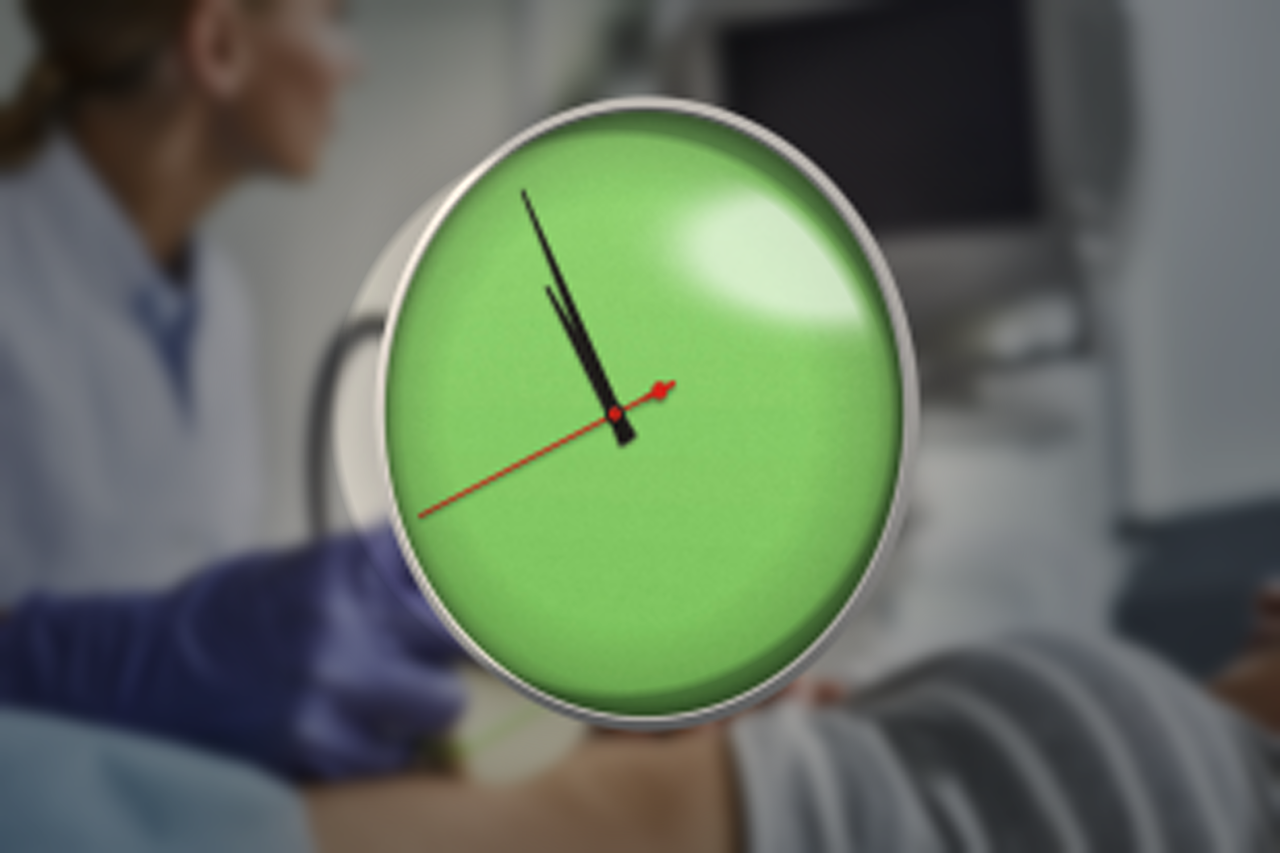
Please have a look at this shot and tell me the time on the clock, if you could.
10:55:41
